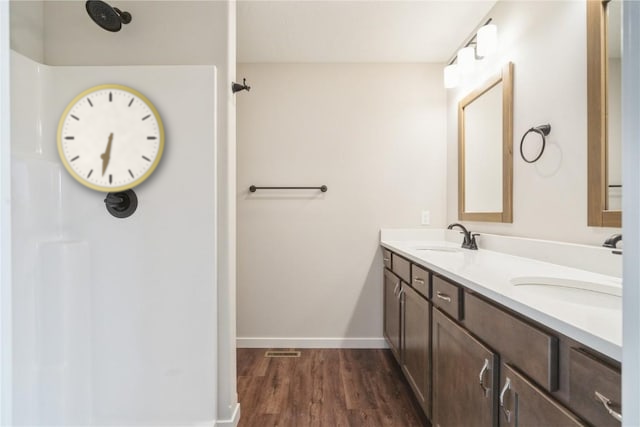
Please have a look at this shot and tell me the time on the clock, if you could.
6:32
